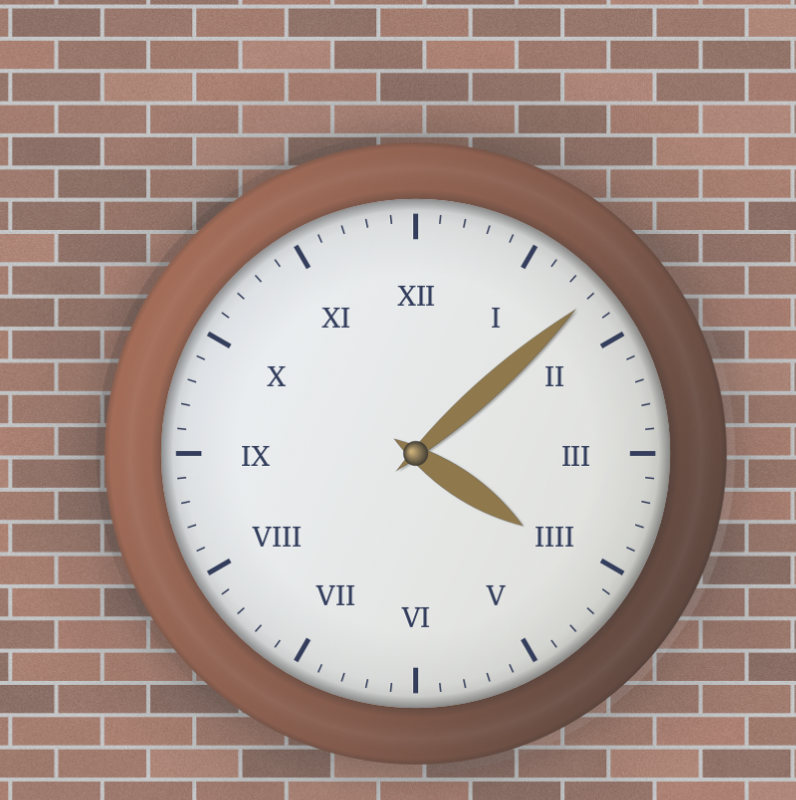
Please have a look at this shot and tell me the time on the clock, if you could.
4:08
